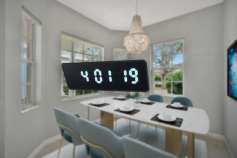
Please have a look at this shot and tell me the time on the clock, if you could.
4:01:19
